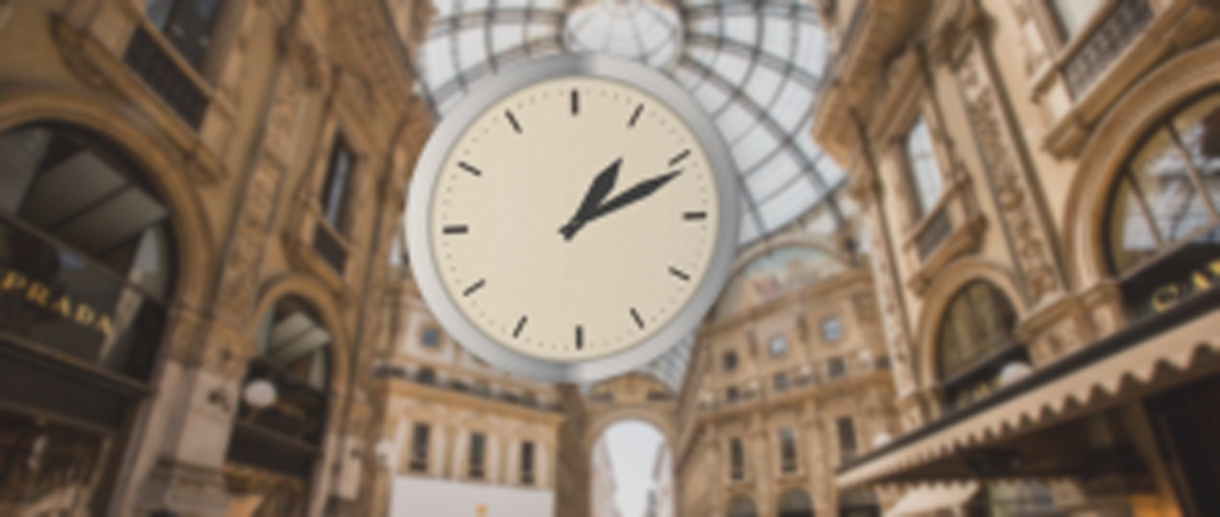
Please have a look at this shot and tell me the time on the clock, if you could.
1:11
